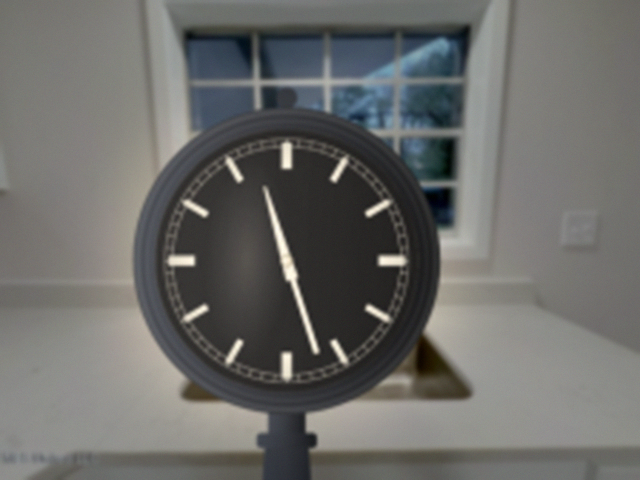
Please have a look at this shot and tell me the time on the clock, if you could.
11:27
